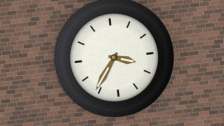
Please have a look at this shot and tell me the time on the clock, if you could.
3:36
